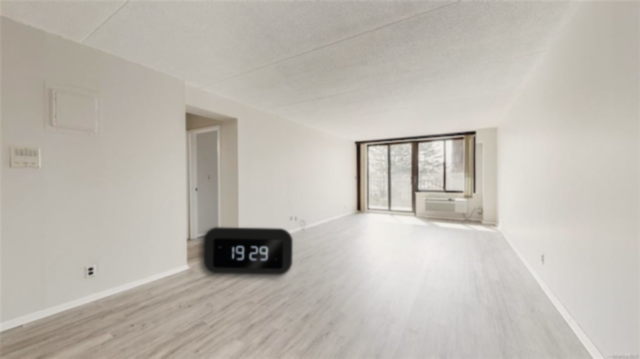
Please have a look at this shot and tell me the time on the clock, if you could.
19:29
